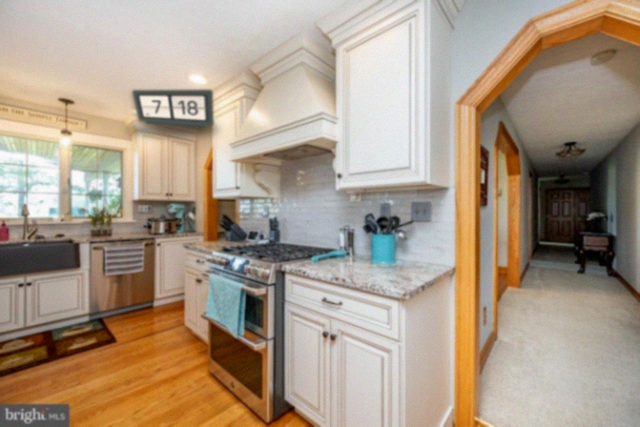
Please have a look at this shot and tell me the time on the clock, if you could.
7:18
